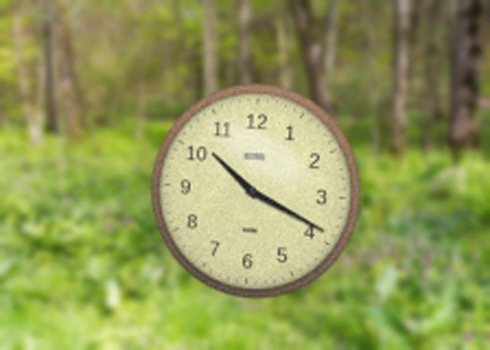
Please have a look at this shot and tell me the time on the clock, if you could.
10:19
